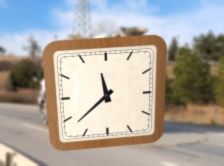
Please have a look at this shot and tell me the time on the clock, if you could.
11:38
